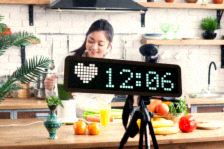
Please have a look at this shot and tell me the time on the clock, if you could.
12:06
